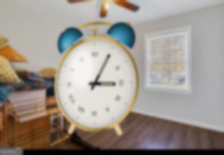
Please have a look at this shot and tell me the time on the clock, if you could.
3:05
